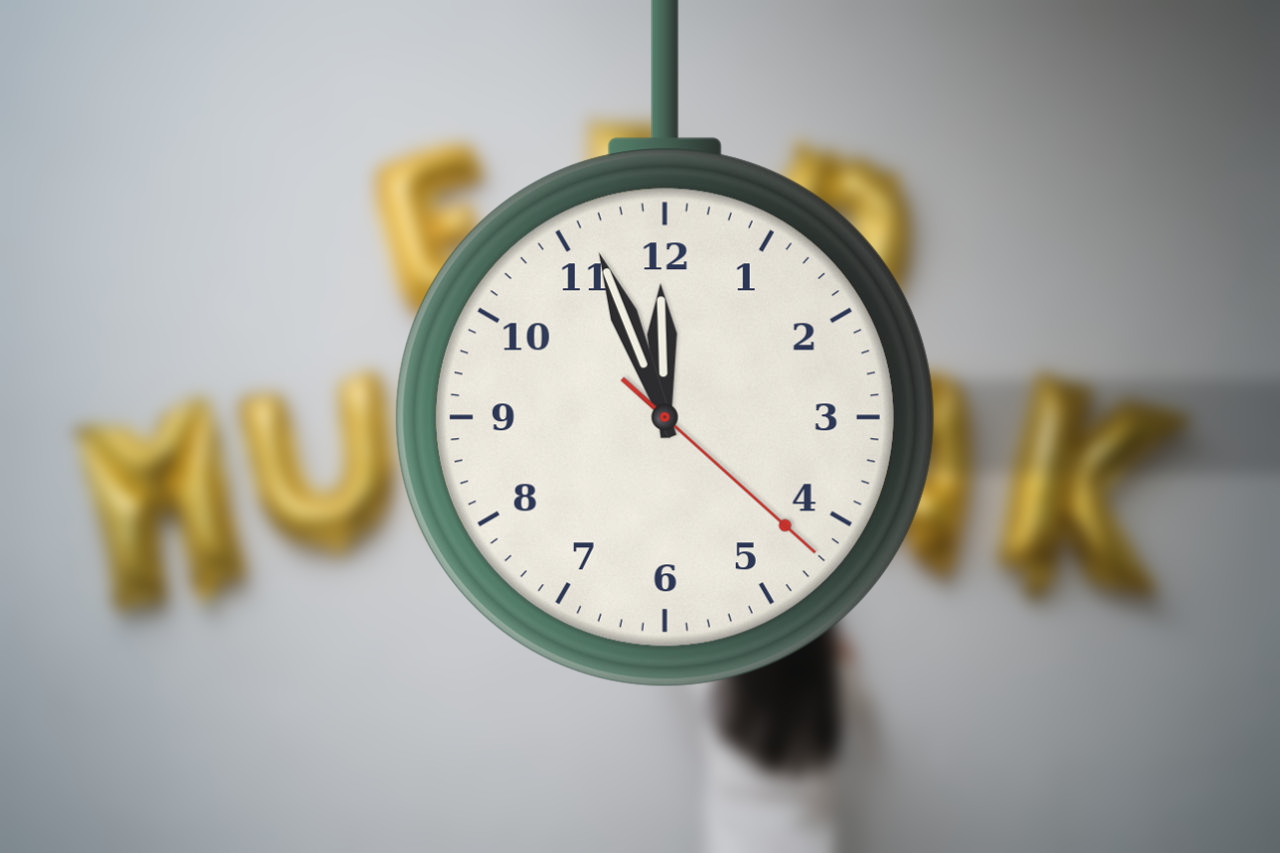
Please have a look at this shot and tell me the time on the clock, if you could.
11:56:22
